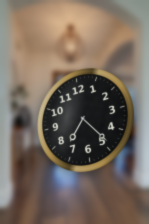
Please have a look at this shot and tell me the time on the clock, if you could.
7:24
